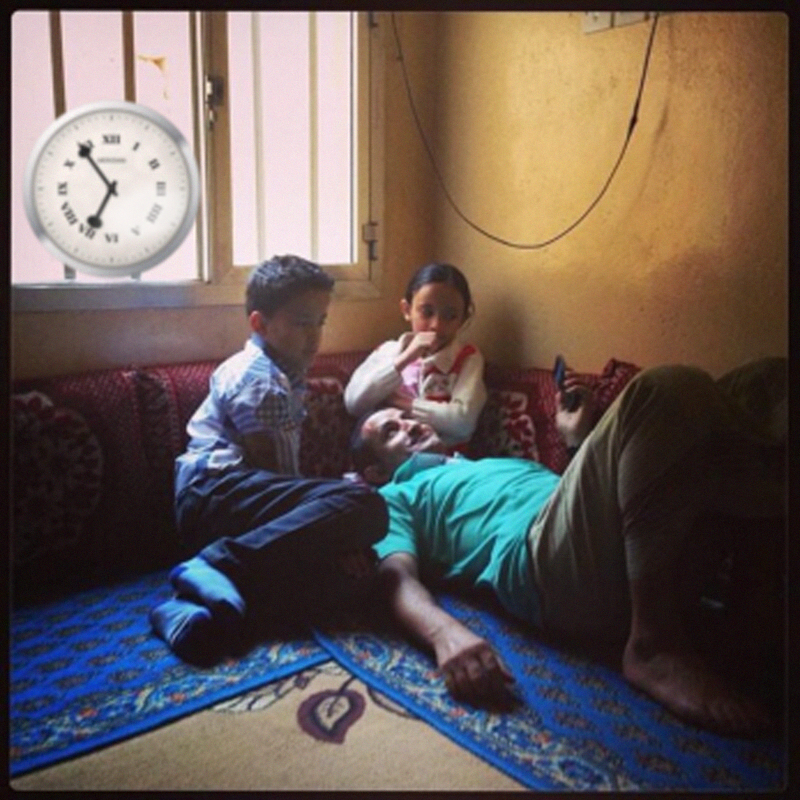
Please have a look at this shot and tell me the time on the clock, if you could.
6:54
